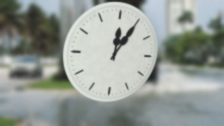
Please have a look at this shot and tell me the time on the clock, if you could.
12:05
